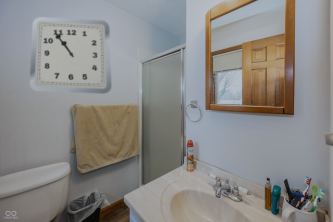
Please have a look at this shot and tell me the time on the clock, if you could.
10:54
